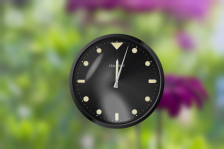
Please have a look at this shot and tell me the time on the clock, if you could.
12:03
